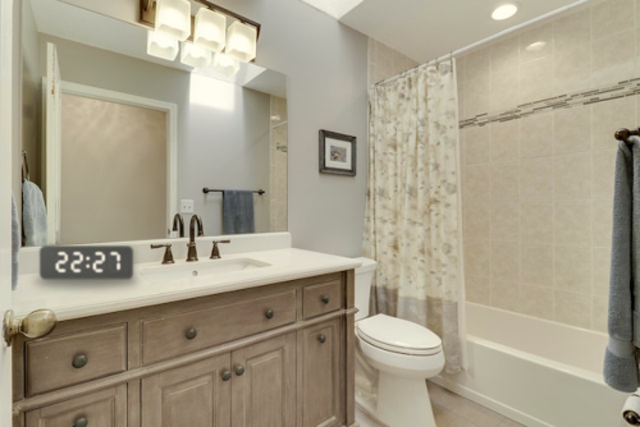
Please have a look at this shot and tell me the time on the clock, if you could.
22:27
